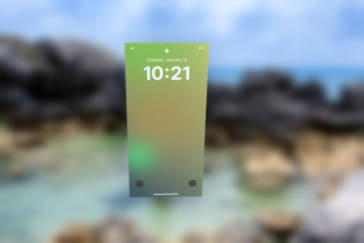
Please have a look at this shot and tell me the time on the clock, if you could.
10:21
